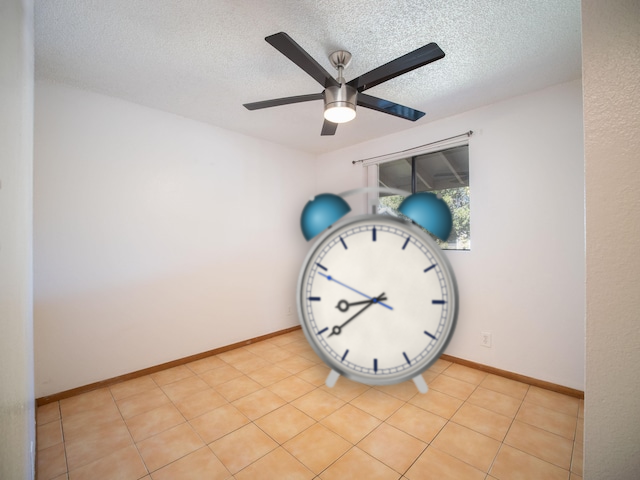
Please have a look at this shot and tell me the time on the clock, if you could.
8:38:49
